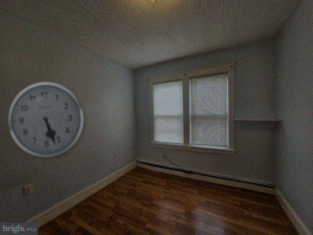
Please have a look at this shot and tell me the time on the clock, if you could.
5:27
